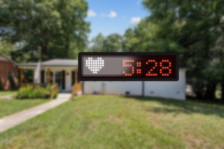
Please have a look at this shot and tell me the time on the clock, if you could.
5:28
